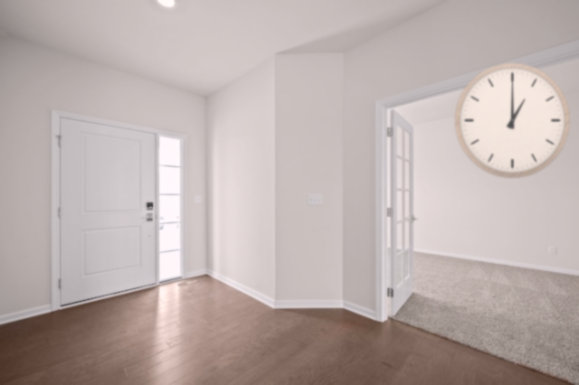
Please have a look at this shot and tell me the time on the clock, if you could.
1:00
